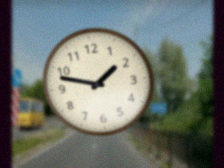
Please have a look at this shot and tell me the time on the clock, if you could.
1:48
